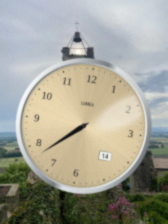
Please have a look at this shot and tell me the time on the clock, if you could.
7:38
